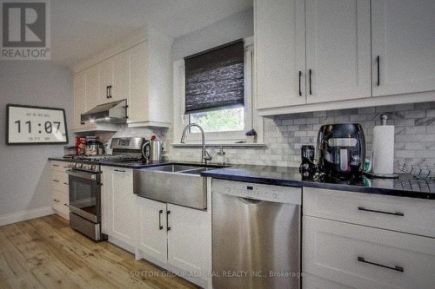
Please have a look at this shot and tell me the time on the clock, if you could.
11:07
